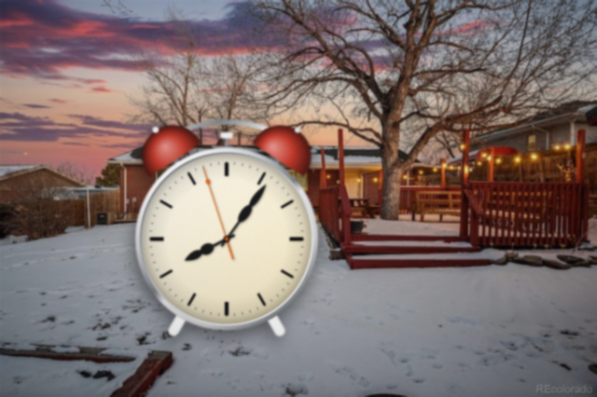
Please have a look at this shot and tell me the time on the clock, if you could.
8:05:57
